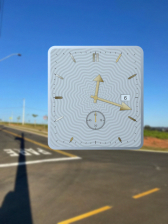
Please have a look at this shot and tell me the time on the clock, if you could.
12:18
